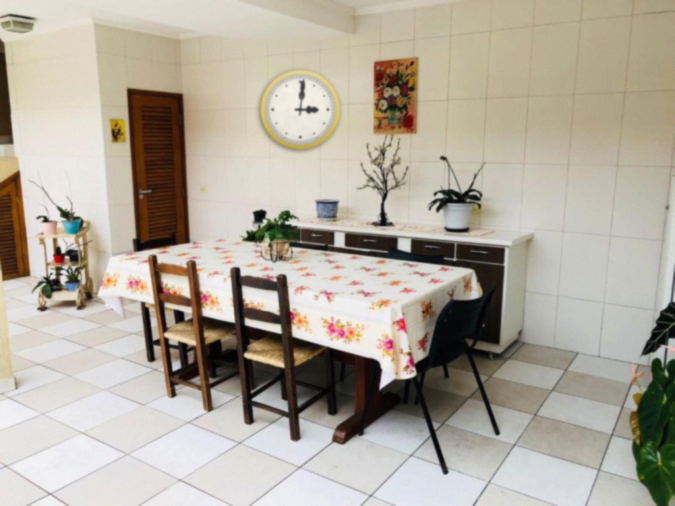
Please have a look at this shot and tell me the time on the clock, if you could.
3:01
